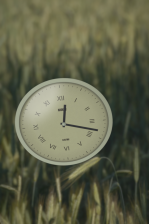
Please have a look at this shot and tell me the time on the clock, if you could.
12:18
